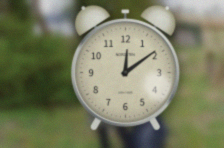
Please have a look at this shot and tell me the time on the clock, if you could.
12:09
